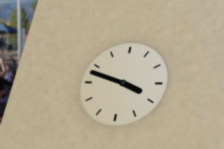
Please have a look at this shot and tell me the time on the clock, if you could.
3:48
